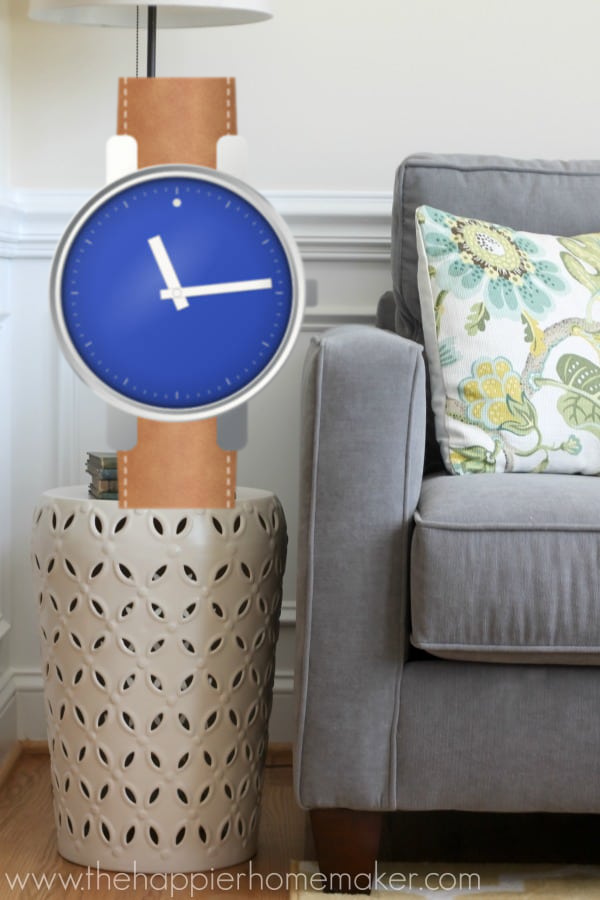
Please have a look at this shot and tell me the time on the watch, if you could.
11:14
